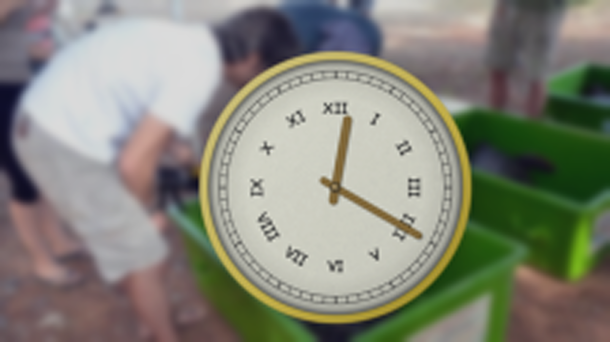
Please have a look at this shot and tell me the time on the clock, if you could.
12:20
